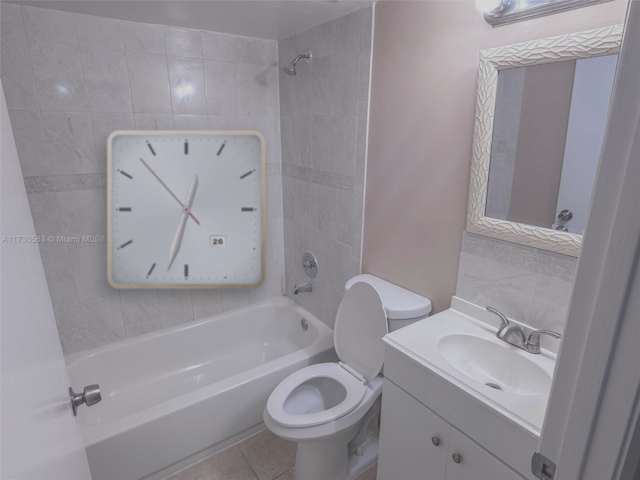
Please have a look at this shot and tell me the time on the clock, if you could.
12:32:53
